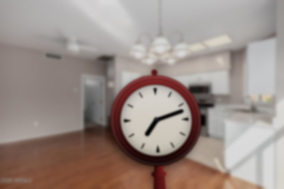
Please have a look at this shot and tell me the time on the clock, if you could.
7:12
